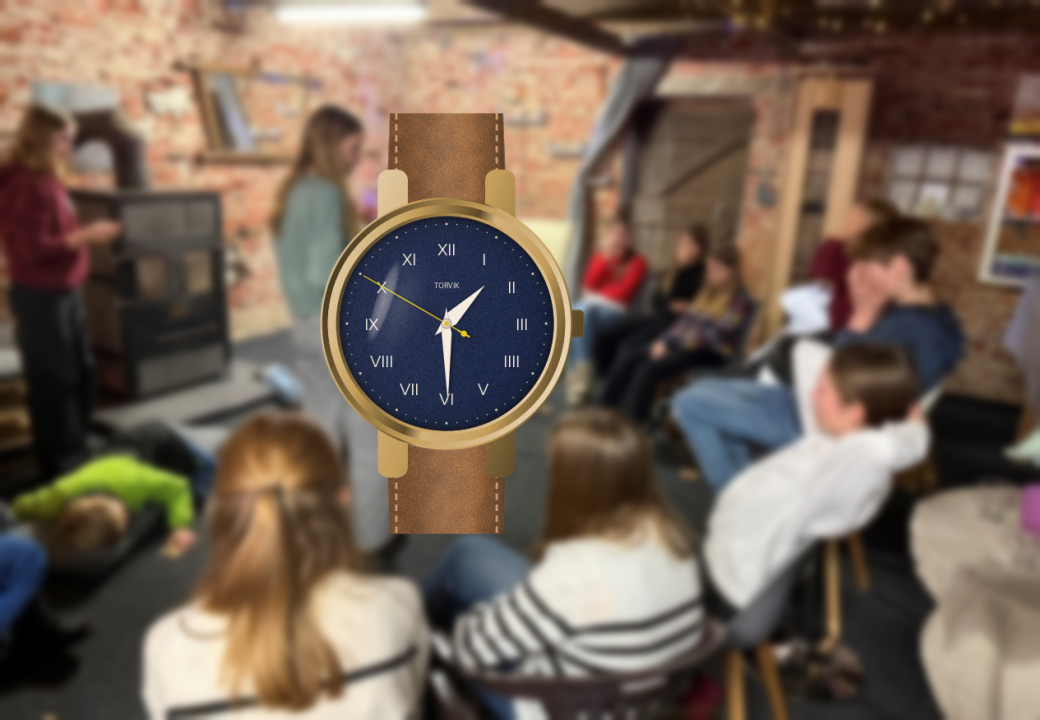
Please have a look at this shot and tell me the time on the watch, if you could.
1:29:50
